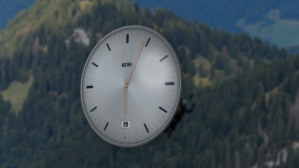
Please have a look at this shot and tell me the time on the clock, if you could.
6:04
